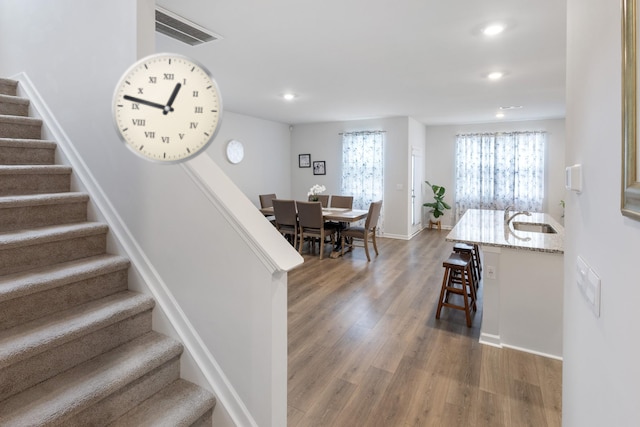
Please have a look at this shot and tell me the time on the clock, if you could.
12:47
